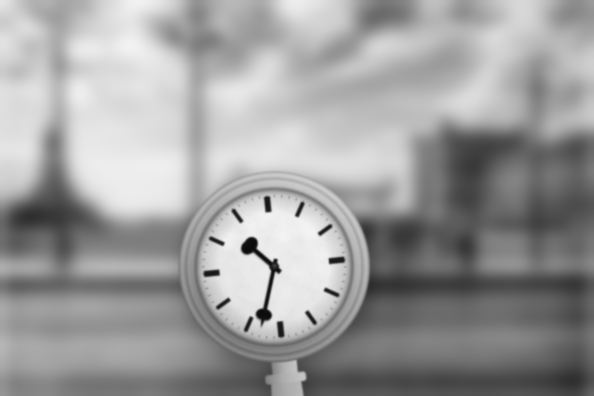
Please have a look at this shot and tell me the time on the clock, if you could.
10:33
